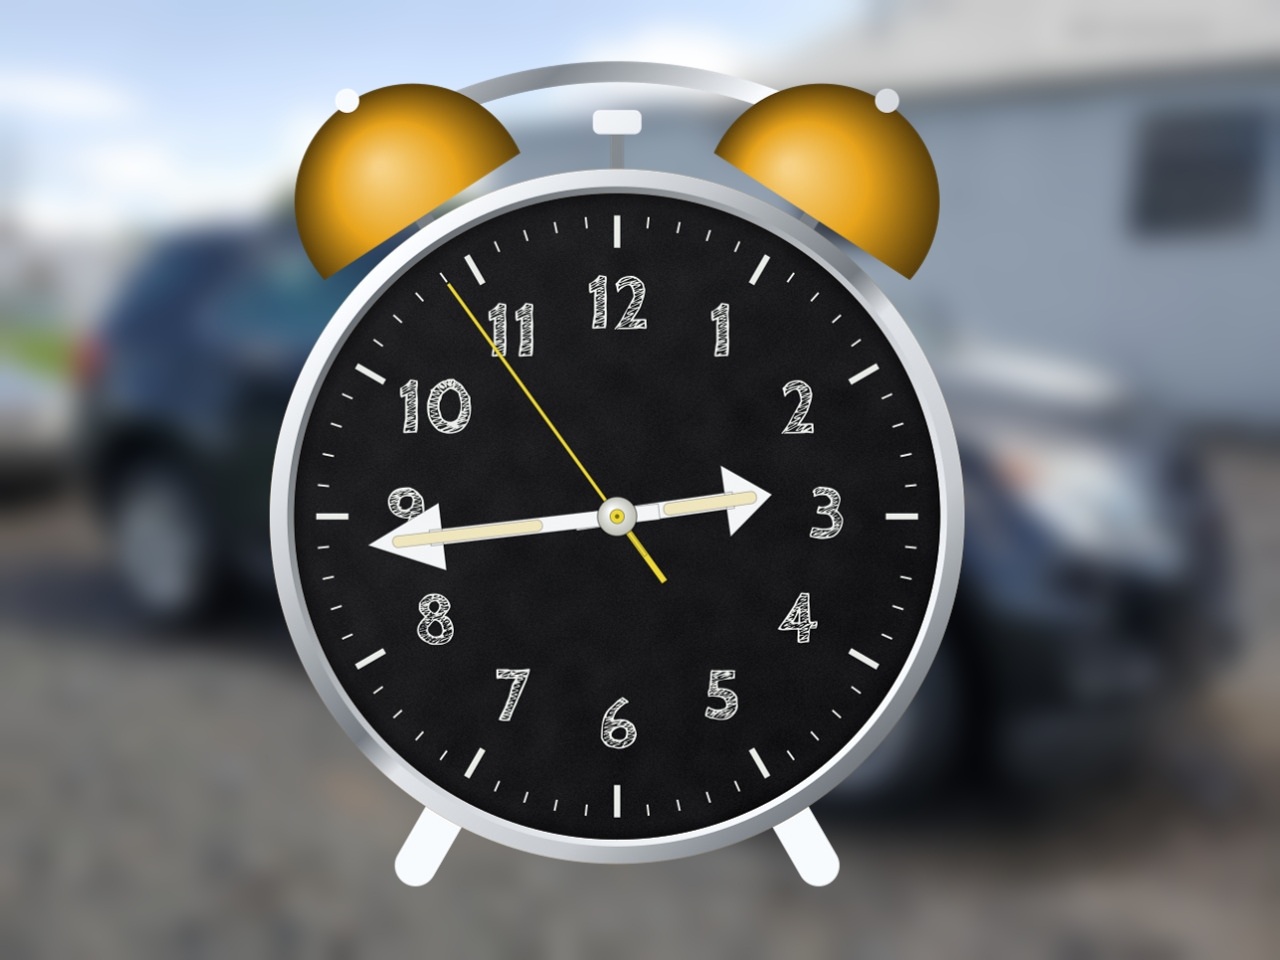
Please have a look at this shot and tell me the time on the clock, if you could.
2:43:54
